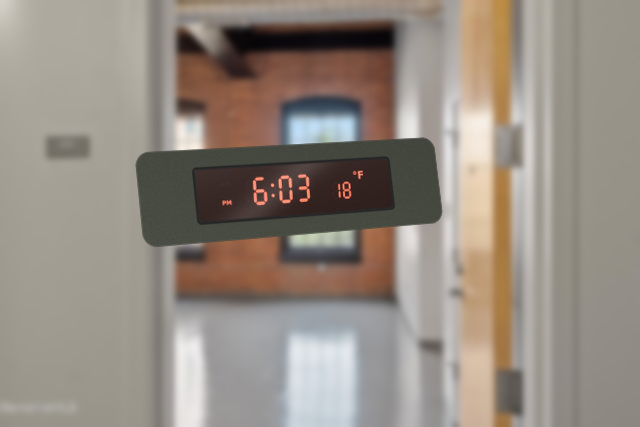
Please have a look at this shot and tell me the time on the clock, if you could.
6:03
